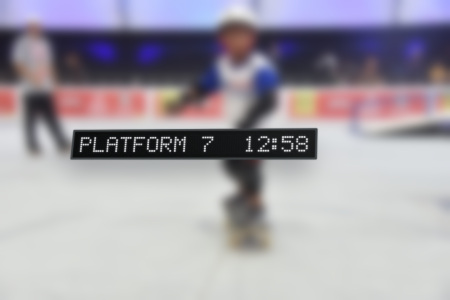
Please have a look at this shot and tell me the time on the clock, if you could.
12:58
